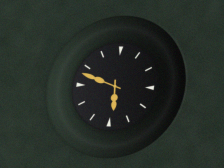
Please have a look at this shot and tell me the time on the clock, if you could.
5:48
